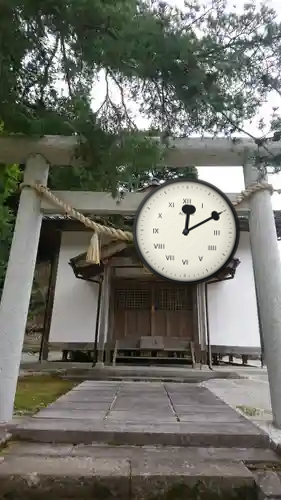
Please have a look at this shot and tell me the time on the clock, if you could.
12:10
